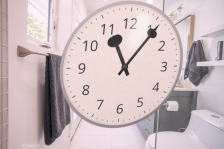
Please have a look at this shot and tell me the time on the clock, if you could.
11:06
